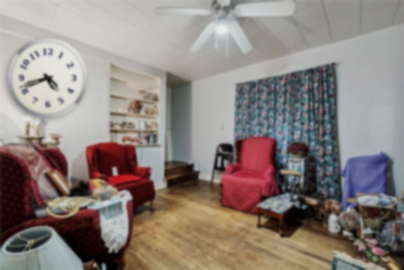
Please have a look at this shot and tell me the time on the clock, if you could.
4:42
